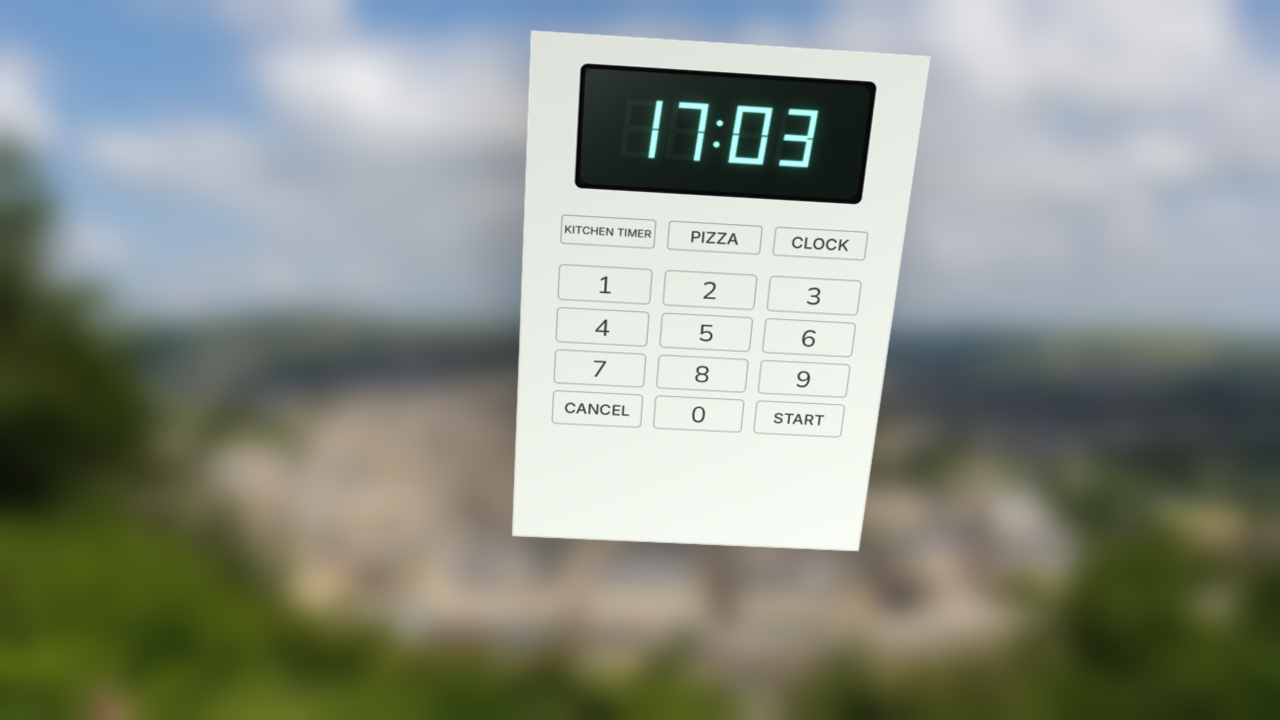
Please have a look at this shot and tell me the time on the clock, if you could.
17:03
